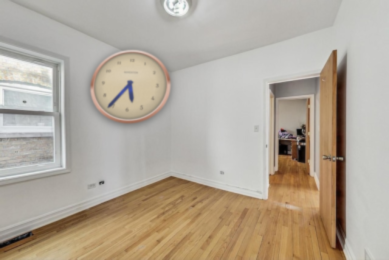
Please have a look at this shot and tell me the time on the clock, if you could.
5:36
